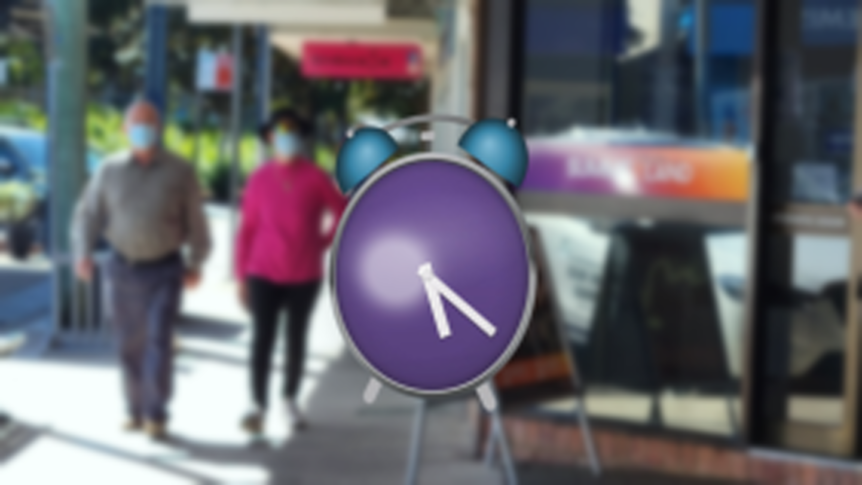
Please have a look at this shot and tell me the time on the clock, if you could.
5:21
